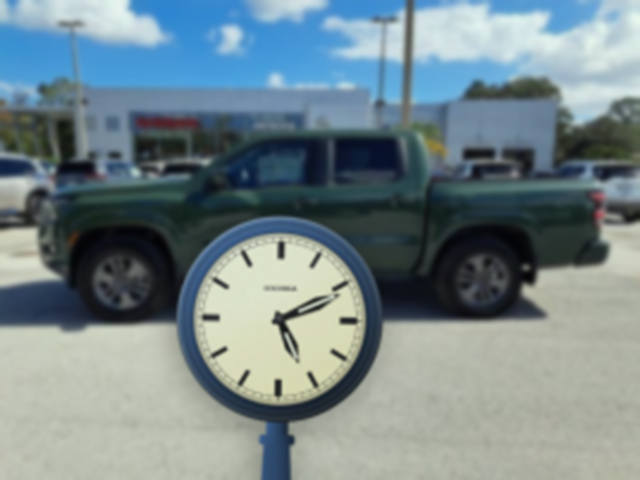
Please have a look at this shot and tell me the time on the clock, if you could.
5:11
